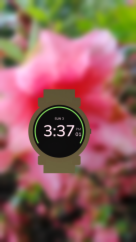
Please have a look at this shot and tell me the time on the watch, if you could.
3:37
